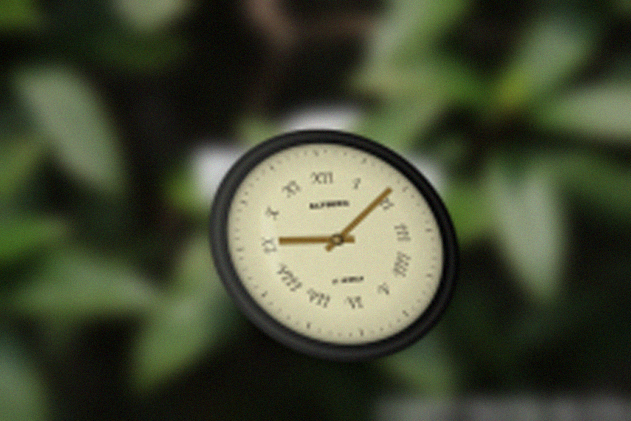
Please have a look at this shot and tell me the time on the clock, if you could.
9:09
